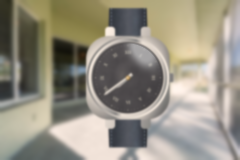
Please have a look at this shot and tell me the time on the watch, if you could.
7:39
